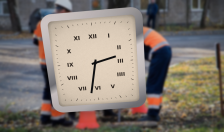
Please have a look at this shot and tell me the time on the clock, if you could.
2:32
